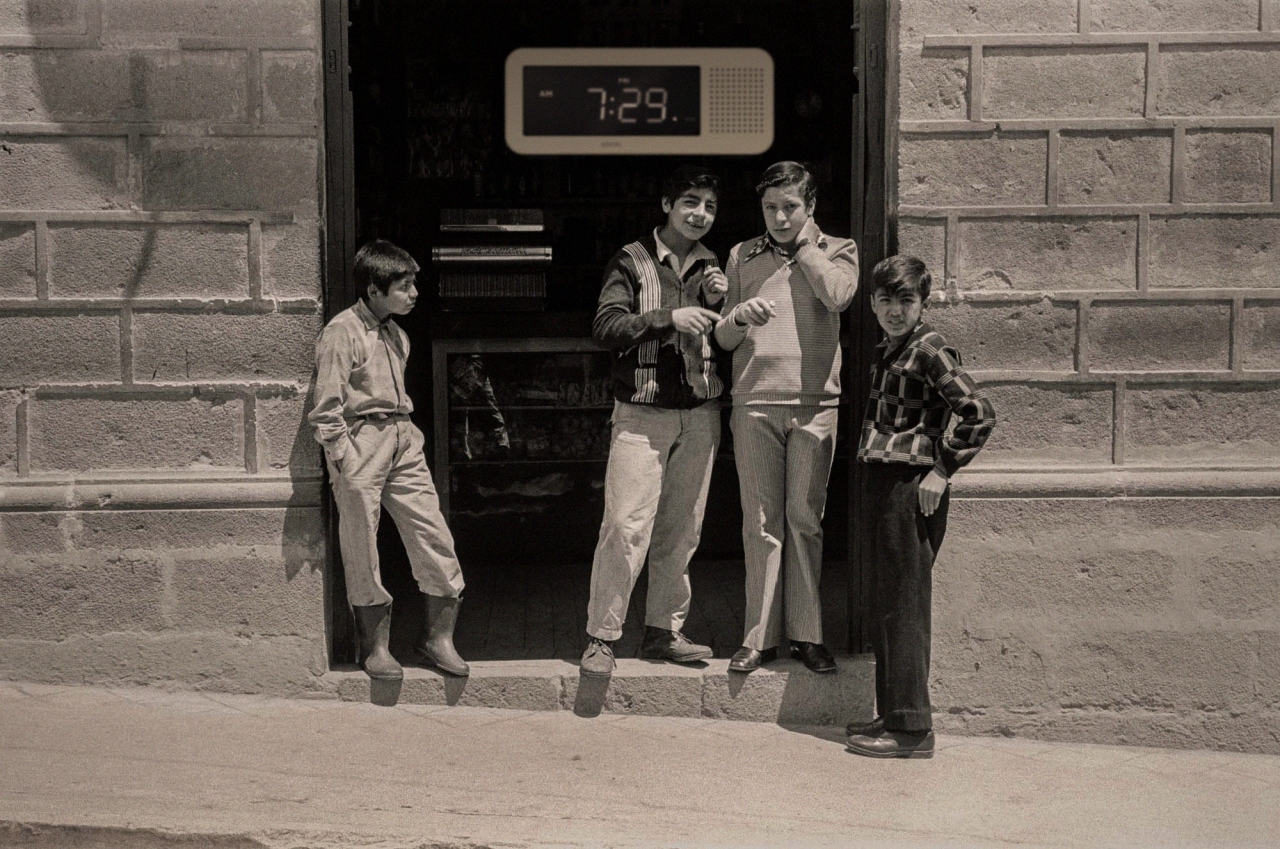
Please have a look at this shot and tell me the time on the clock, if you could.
7:29
